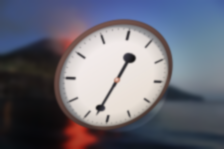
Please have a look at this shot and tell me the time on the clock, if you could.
12:33
